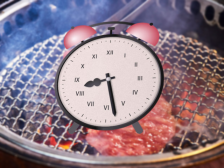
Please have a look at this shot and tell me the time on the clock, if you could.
8:28
